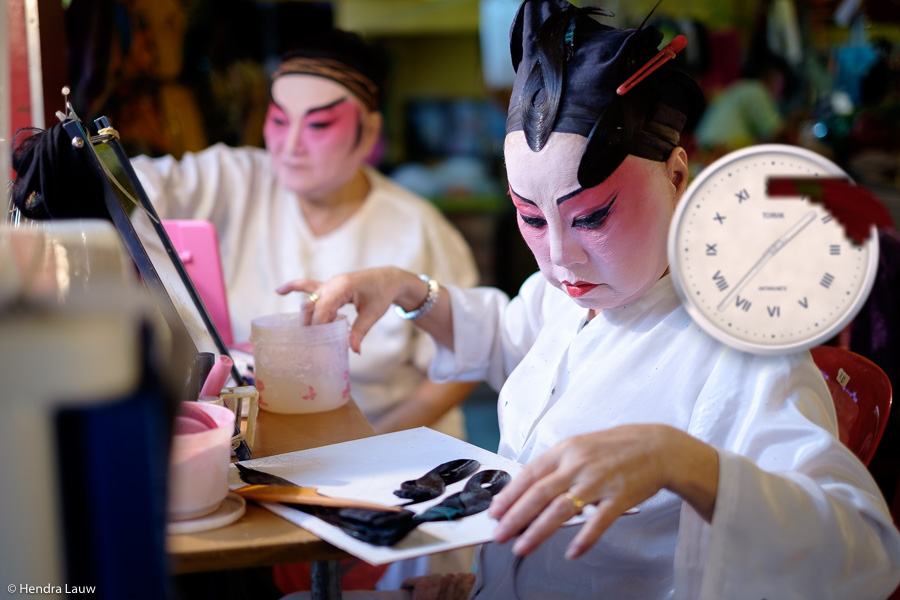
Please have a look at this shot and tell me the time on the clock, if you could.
1:37
